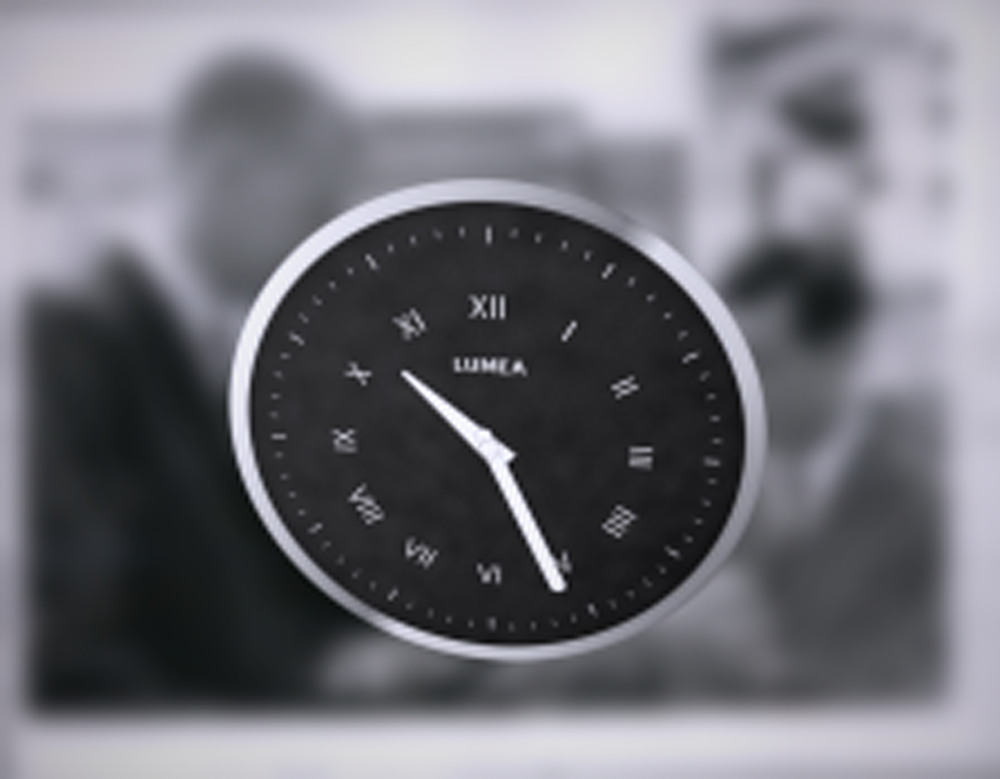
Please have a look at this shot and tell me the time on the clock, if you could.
10:26
